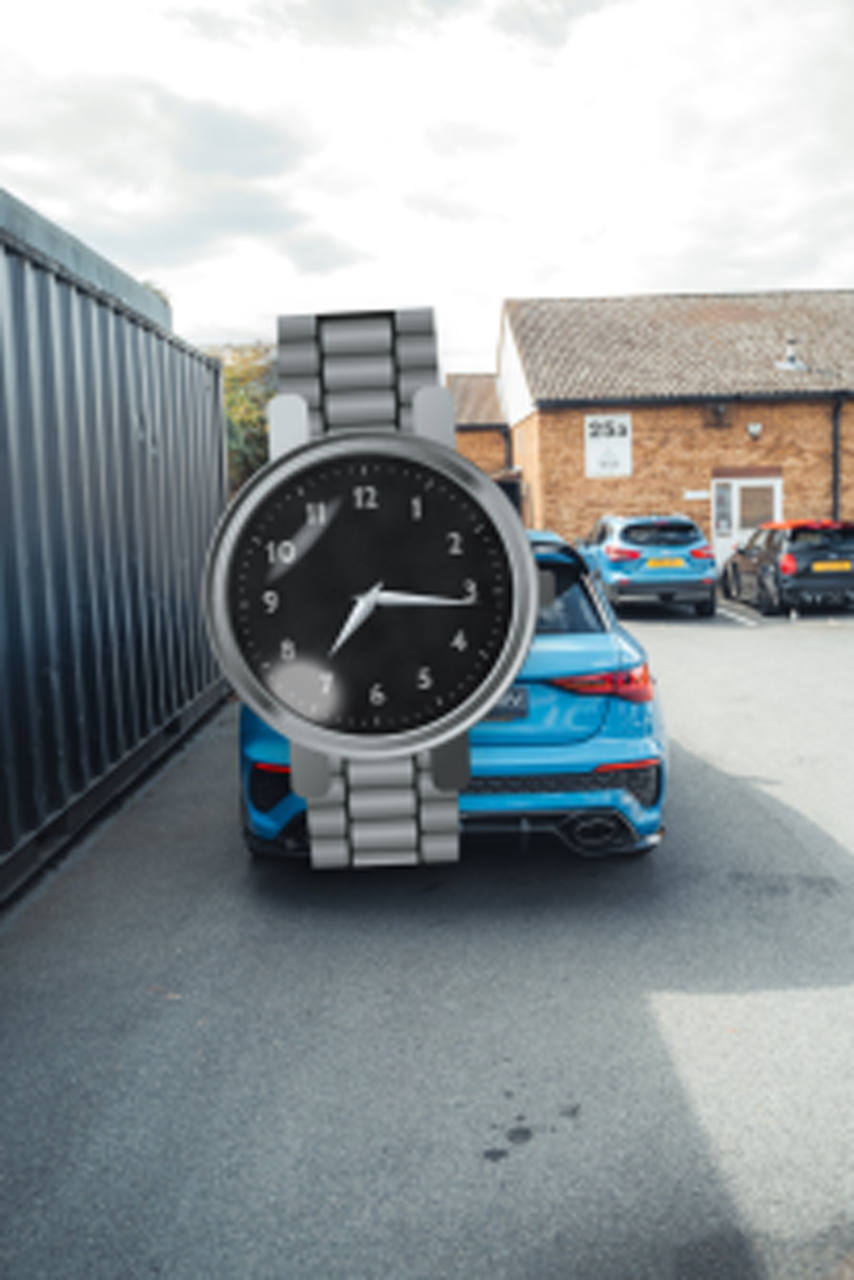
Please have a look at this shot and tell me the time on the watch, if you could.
7:16
